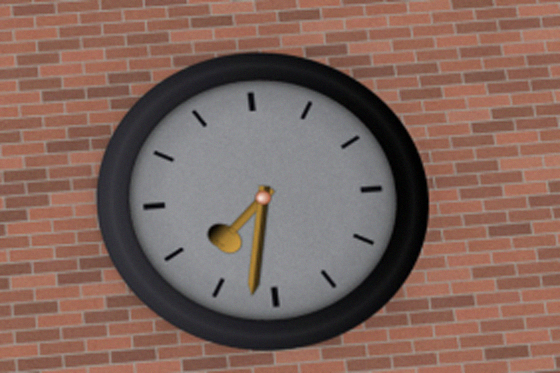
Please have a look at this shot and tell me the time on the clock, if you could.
7:32
